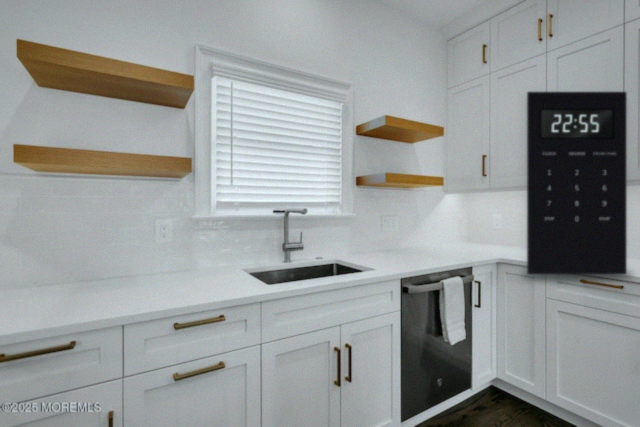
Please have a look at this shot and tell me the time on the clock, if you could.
22:55
